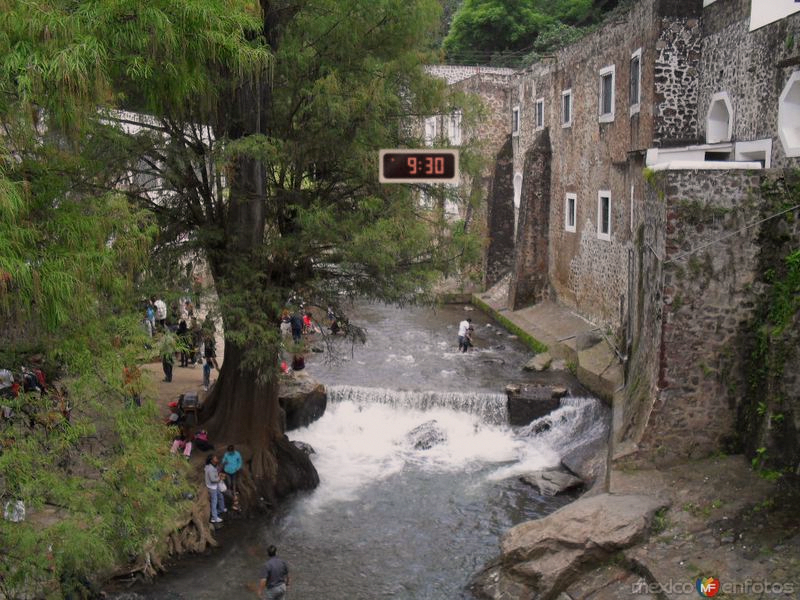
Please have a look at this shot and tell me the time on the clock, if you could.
9:30
